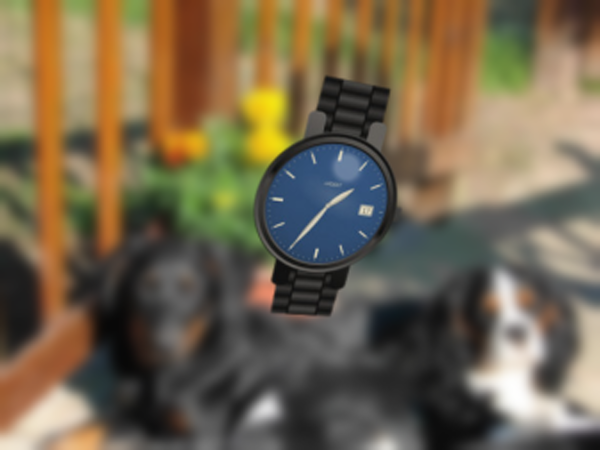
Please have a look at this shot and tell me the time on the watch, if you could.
1:35
